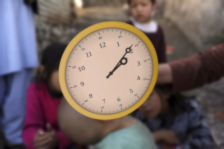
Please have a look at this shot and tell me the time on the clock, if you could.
2:09
